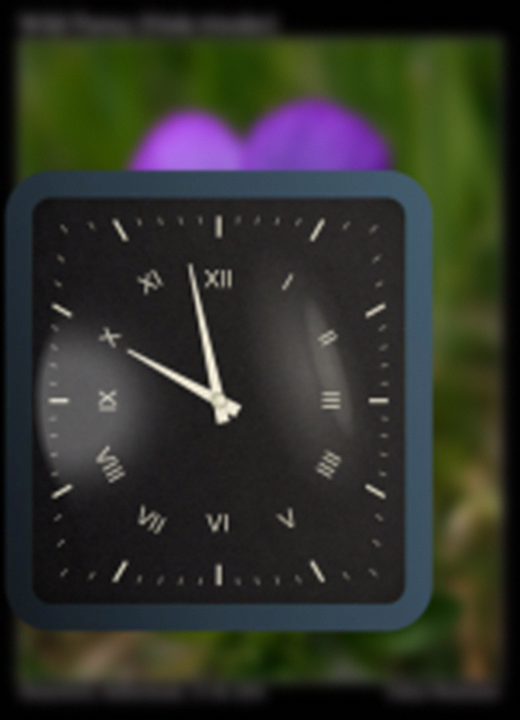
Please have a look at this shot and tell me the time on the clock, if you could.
9:58
